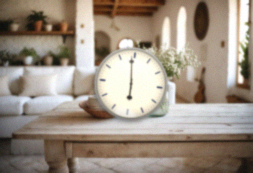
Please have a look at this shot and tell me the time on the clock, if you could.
5:59
